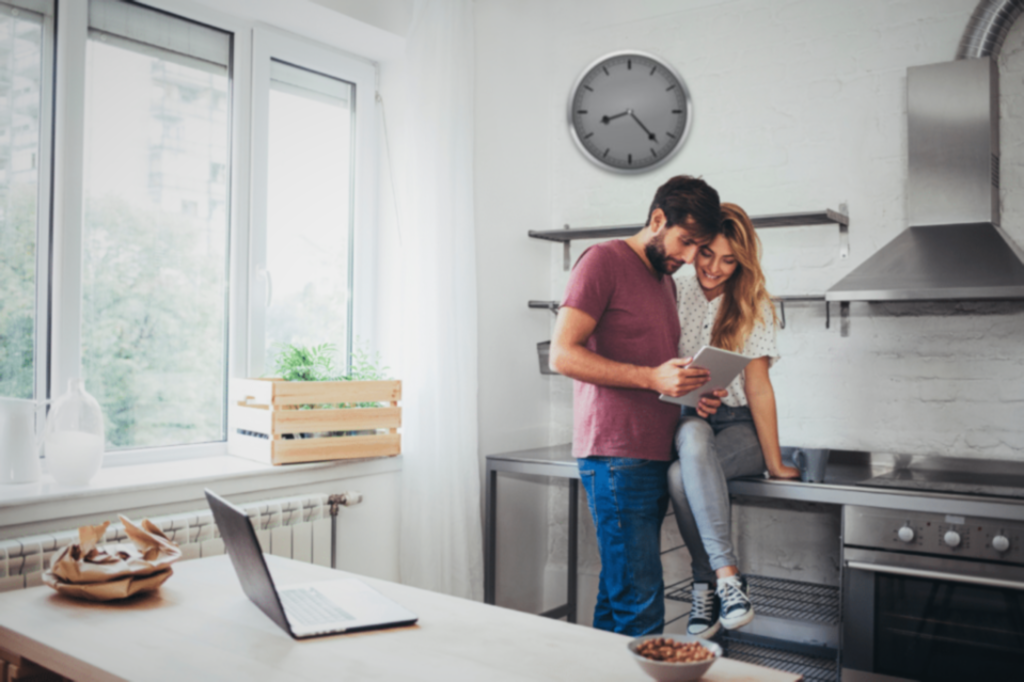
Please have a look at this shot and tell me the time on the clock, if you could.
8:23
